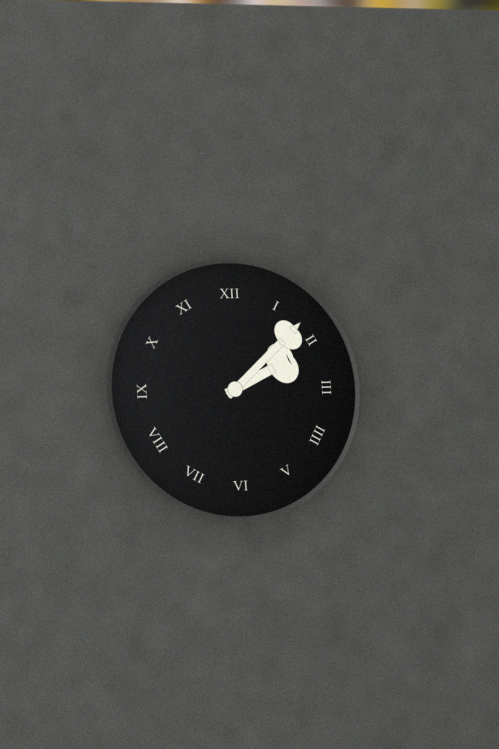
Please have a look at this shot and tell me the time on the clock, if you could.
2:08
